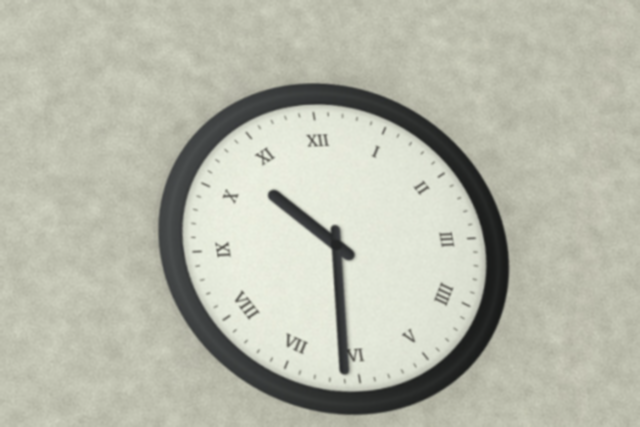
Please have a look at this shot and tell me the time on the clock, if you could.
10:31
